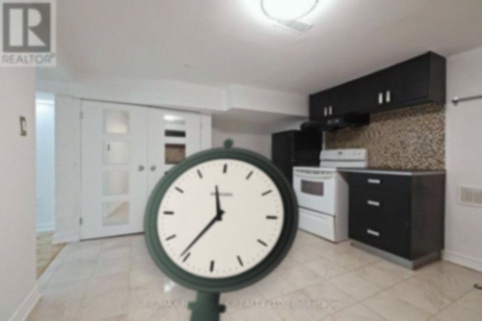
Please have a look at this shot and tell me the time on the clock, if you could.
11:36
